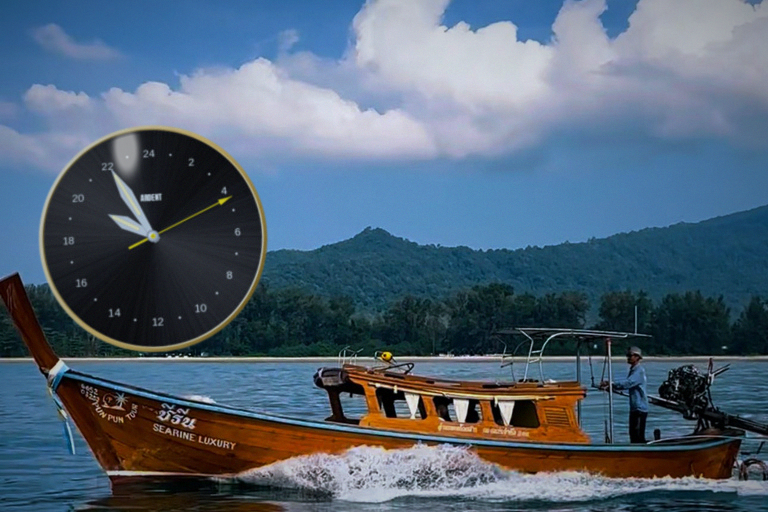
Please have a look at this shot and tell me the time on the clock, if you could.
19:55:11
